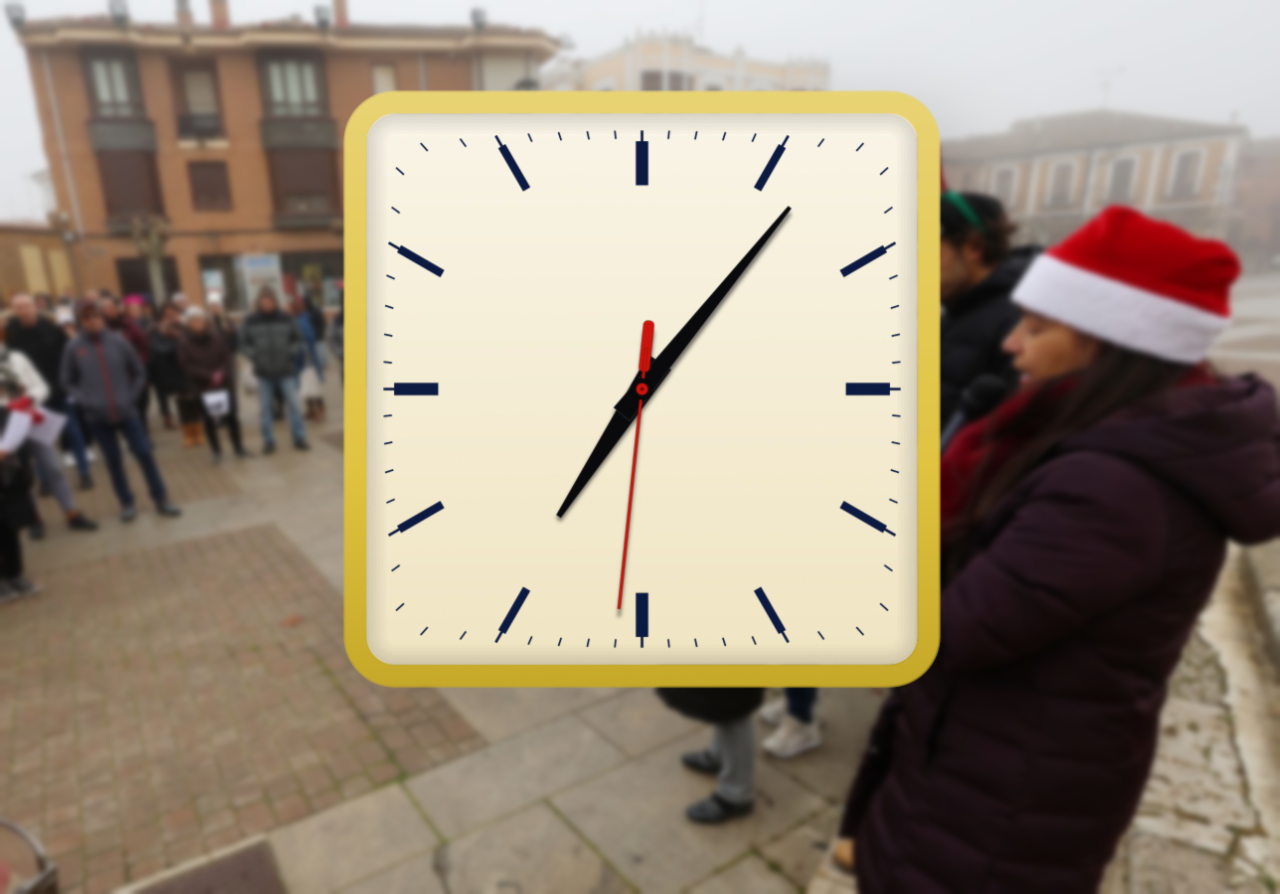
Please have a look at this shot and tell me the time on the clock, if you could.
7:06:31
